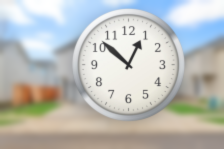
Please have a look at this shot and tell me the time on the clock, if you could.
12:52
